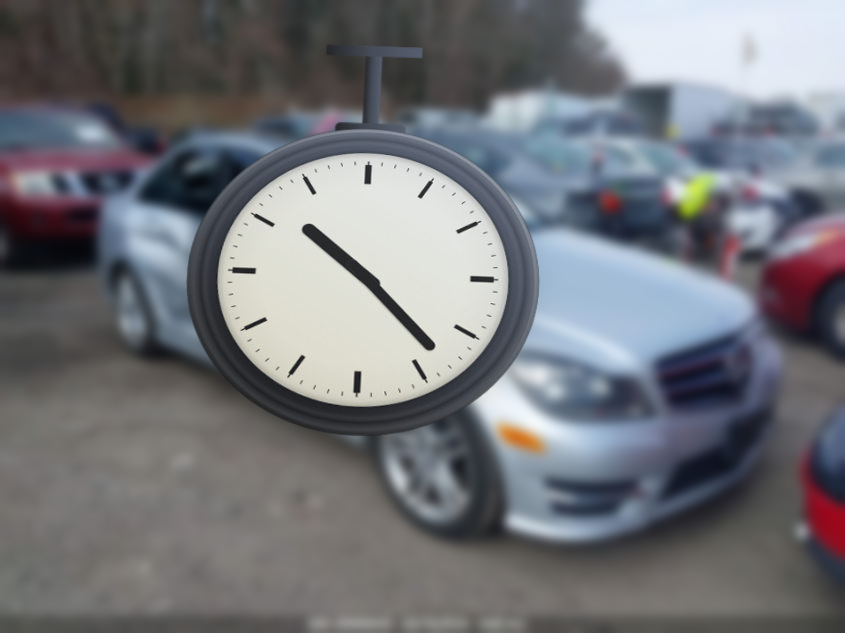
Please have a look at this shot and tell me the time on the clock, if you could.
10:23
